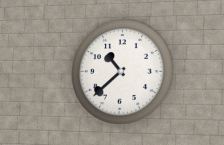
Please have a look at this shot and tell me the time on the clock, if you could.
10:38
